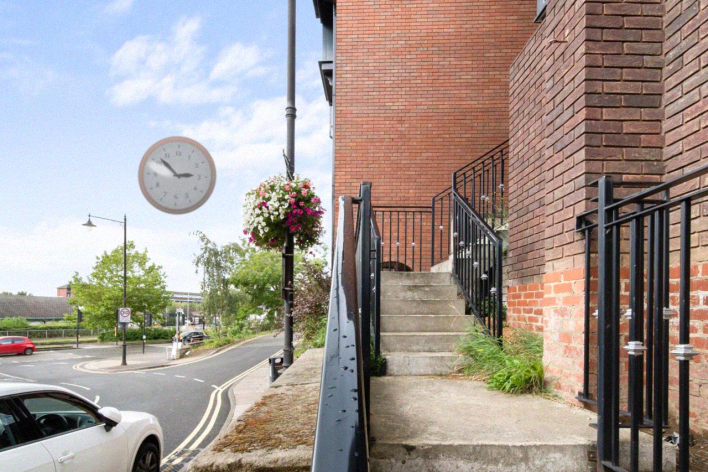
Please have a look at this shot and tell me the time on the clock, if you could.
2:52
